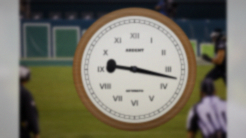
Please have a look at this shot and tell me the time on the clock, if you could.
9:17
